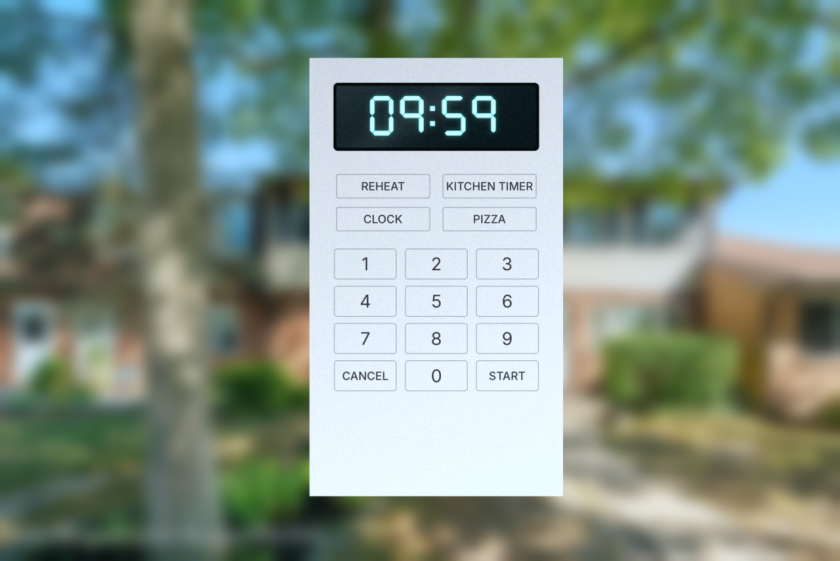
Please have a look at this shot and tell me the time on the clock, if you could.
9:59
